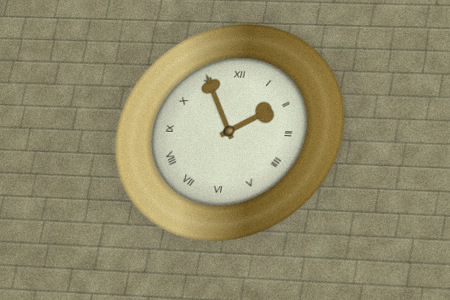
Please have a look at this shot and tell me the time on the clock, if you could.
1:55
